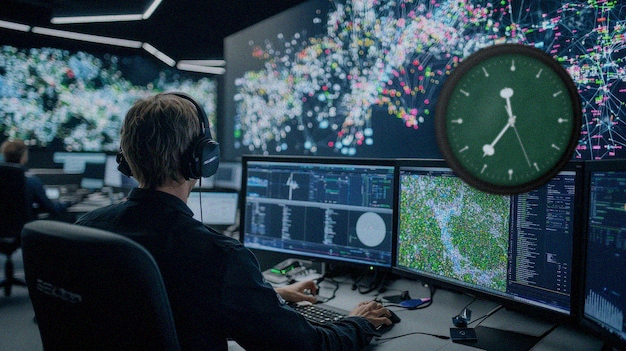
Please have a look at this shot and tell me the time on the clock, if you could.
11:36:26
